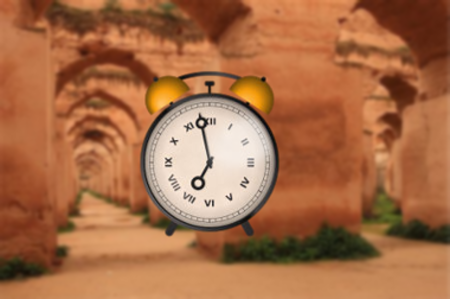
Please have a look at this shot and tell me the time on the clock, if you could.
6:58
